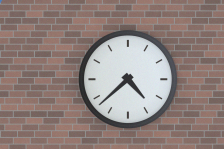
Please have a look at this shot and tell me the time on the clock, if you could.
4:38
